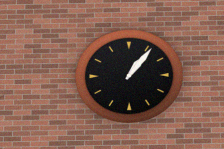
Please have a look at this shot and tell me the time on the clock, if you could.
1:06
